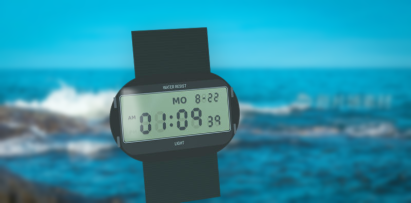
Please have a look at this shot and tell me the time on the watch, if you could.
1:09:39
